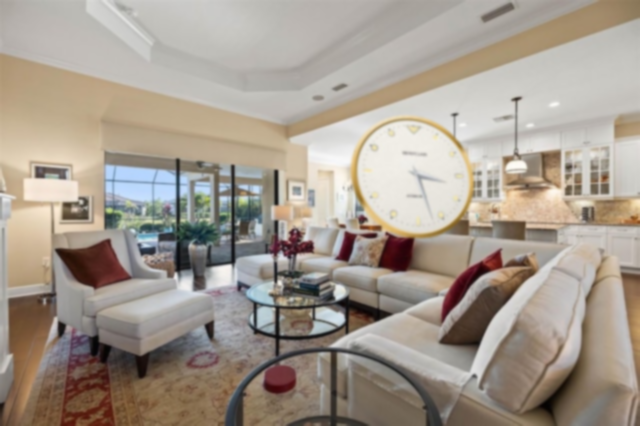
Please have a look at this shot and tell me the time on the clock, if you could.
3:27
